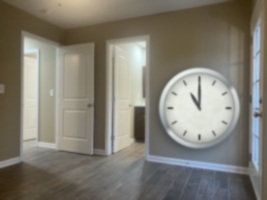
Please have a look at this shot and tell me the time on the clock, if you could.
11:00
